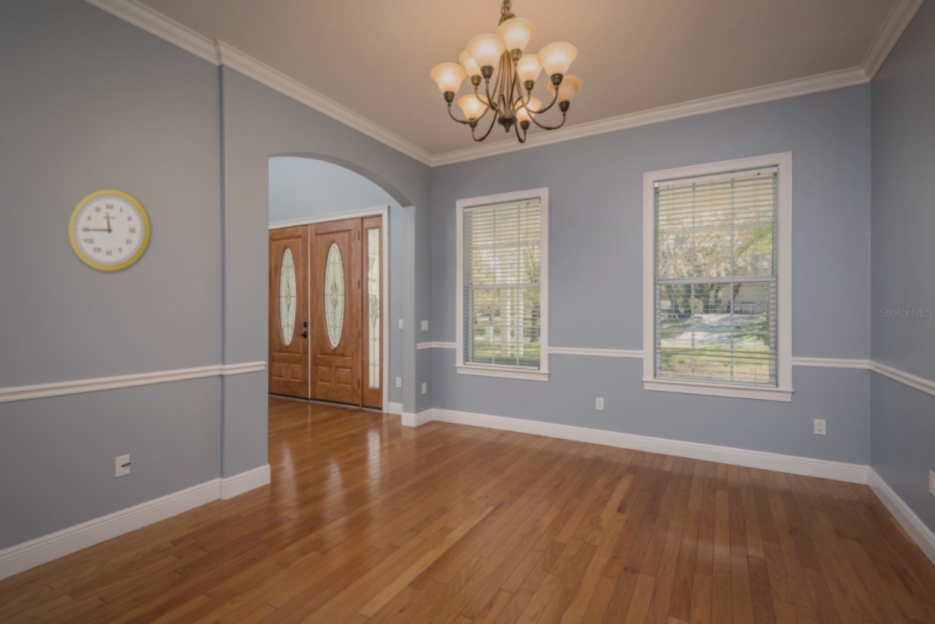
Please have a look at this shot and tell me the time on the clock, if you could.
11:45
